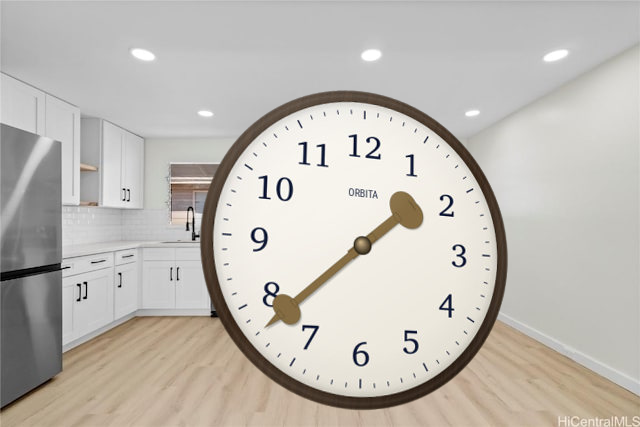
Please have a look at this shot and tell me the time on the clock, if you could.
1:38
